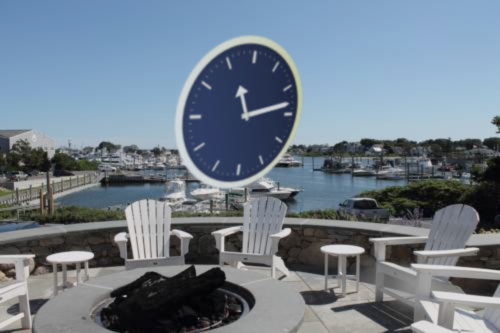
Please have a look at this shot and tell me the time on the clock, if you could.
11:13
